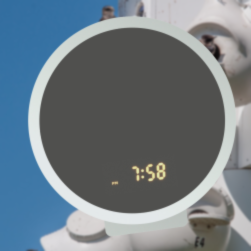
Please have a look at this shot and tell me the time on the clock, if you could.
7:58
